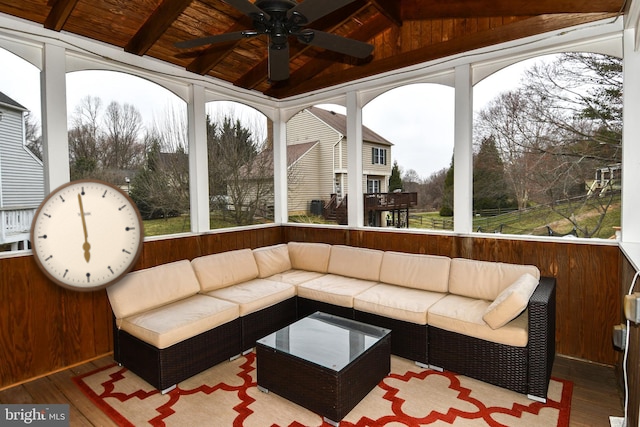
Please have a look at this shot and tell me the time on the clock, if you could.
5:59
